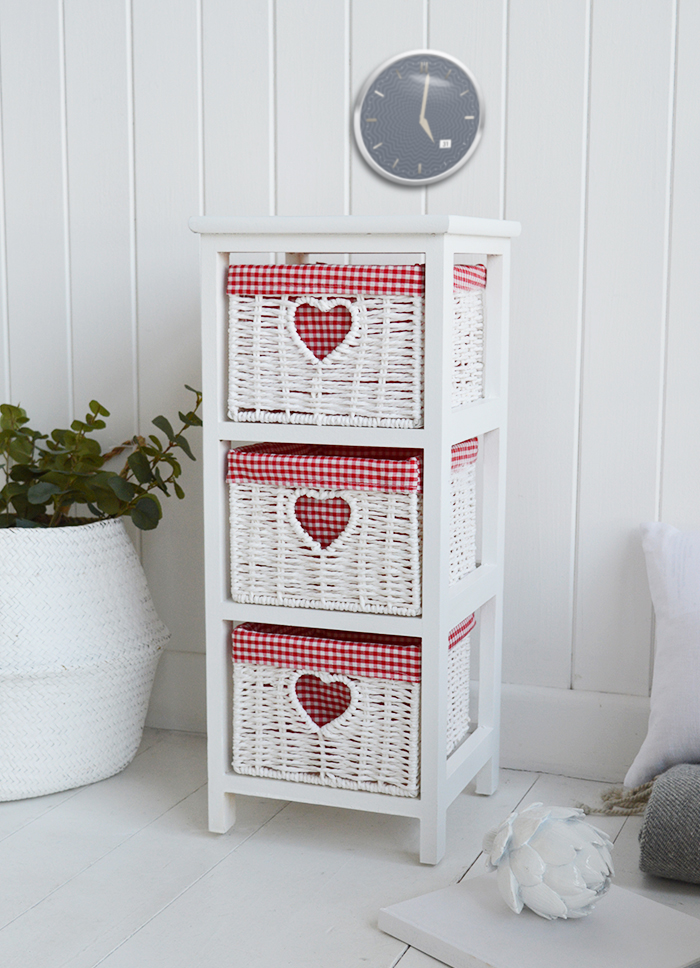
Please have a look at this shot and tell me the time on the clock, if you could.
5:01
